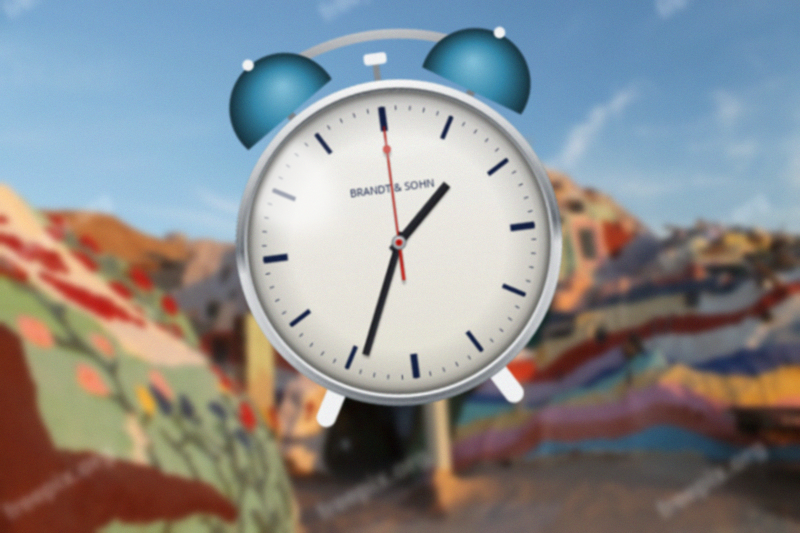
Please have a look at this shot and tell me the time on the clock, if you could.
1:34:00
